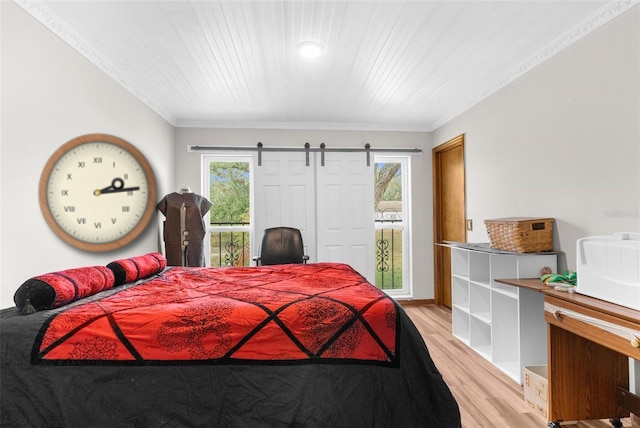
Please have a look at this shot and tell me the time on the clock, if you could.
2:14
